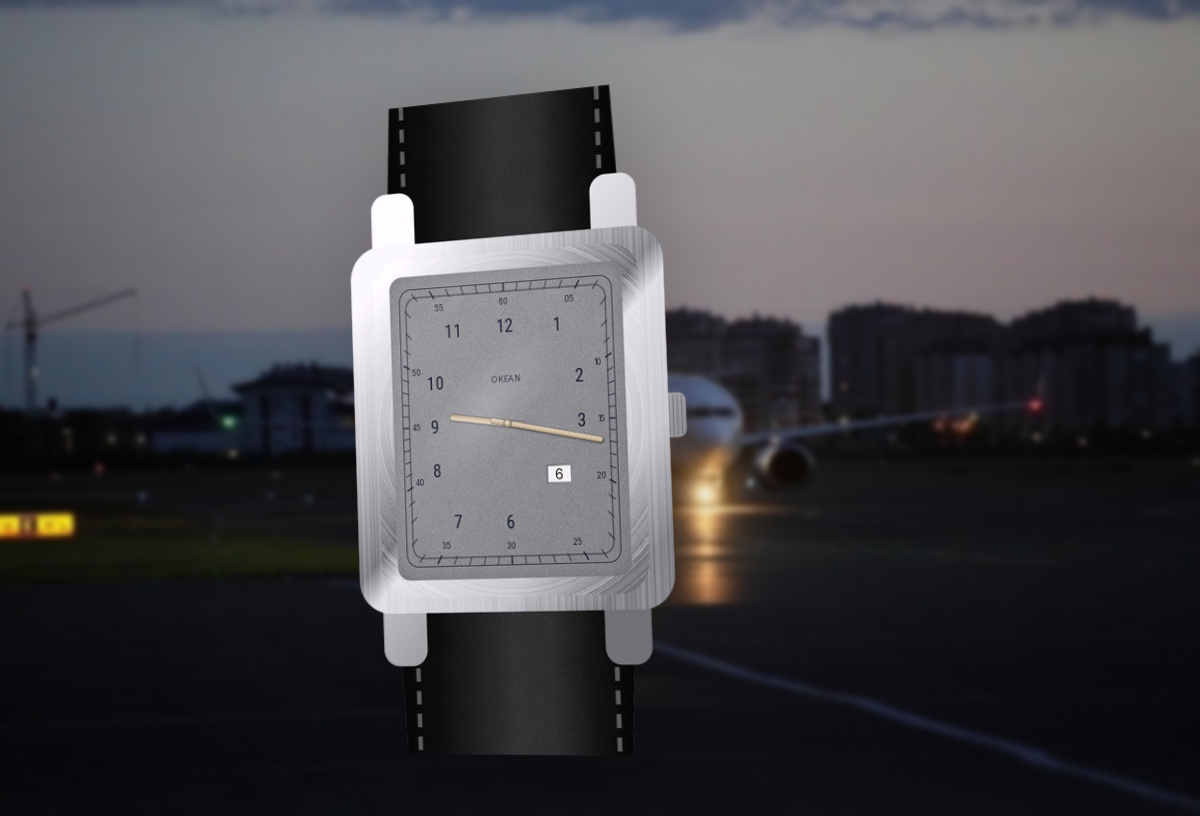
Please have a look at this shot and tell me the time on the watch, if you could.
9:17
